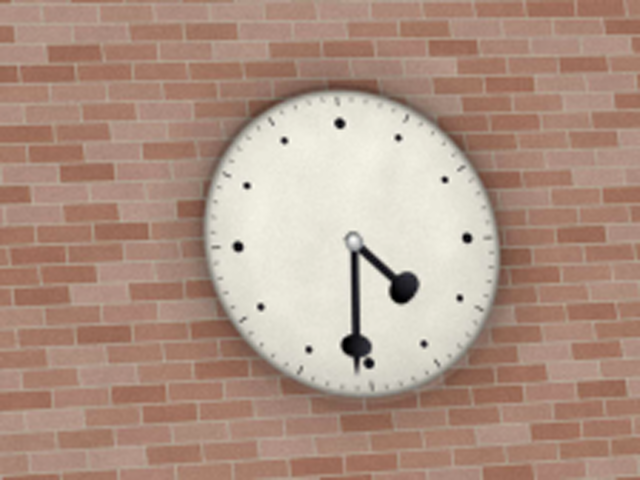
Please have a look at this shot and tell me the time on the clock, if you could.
4:31
